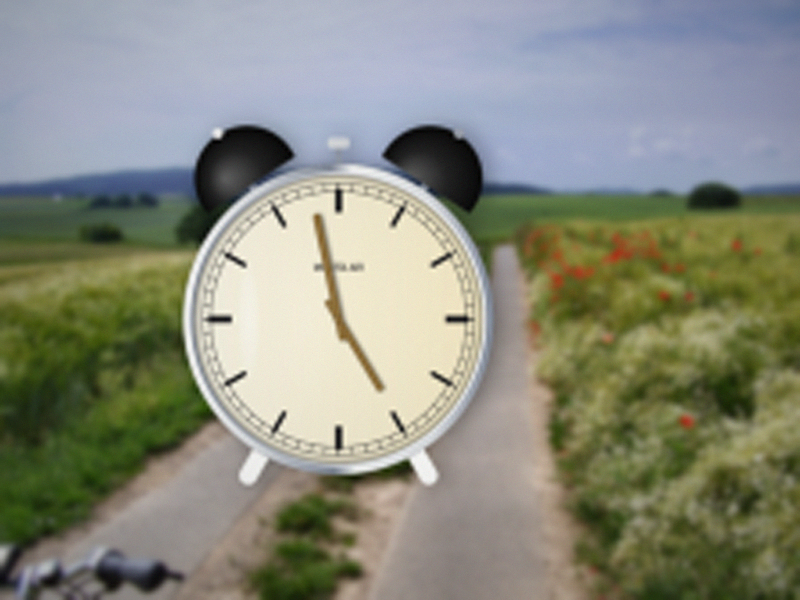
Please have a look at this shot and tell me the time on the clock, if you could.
4:58
